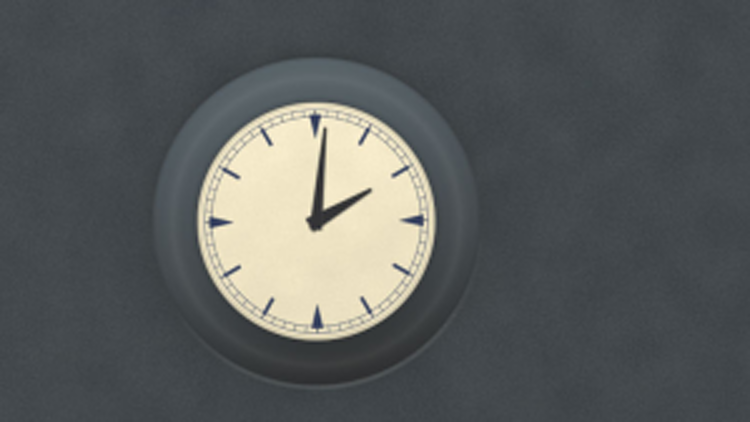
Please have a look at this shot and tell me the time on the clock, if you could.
2:01
